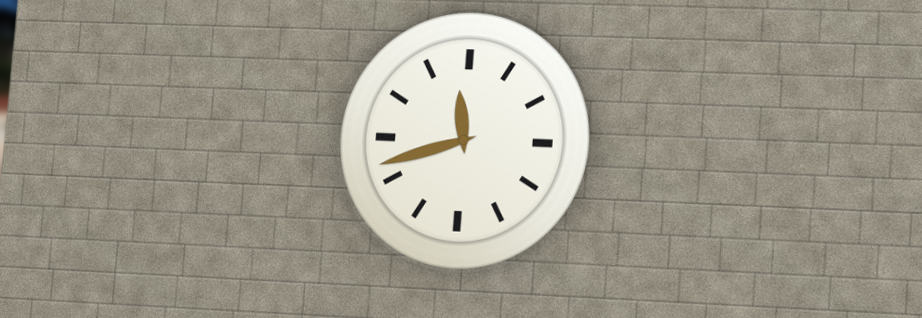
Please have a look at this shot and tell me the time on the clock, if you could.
11:42
